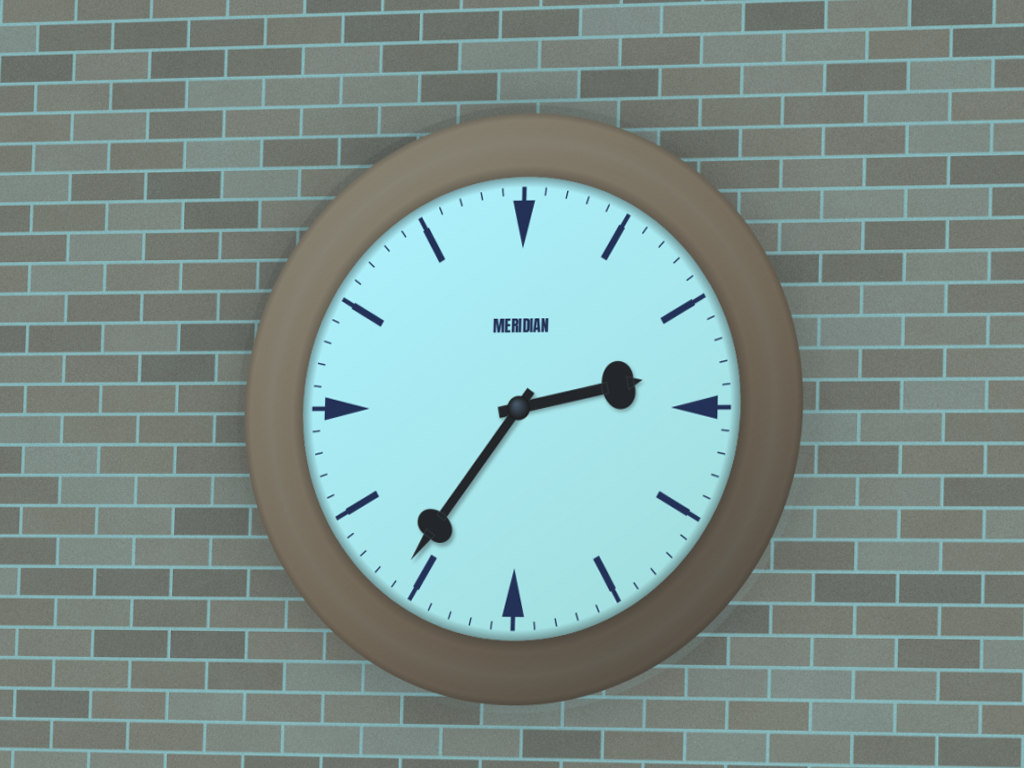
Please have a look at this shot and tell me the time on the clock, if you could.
2:36
